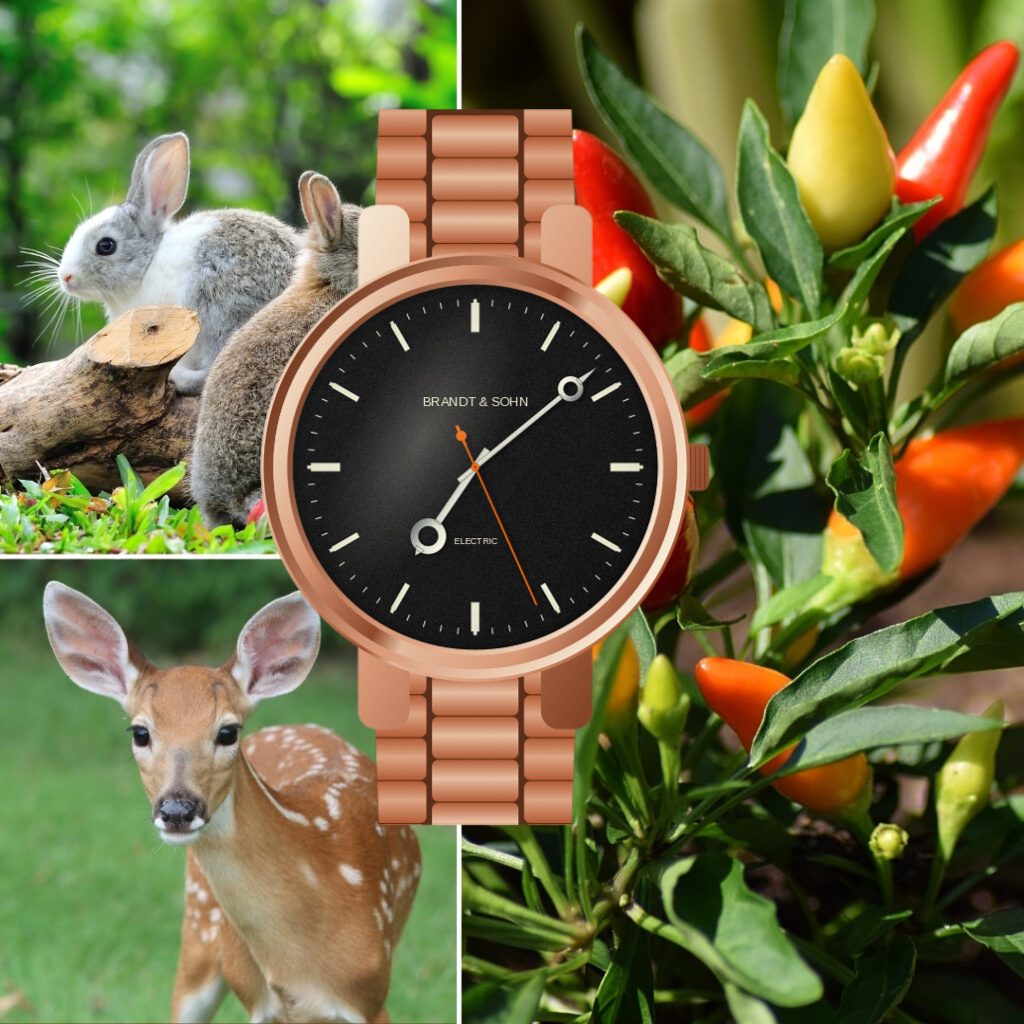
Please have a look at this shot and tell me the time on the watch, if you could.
7:08:26
